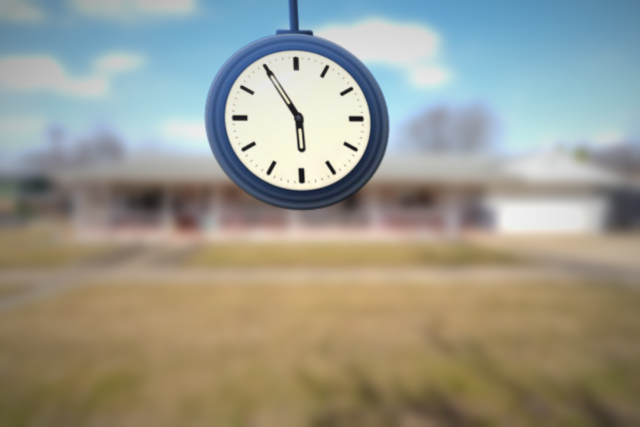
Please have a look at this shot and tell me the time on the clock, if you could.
5:55
